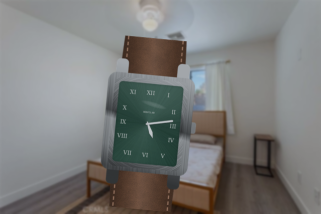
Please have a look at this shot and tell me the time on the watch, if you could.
5:13
